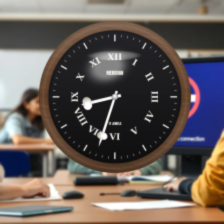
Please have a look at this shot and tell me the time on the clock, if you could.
8:33
